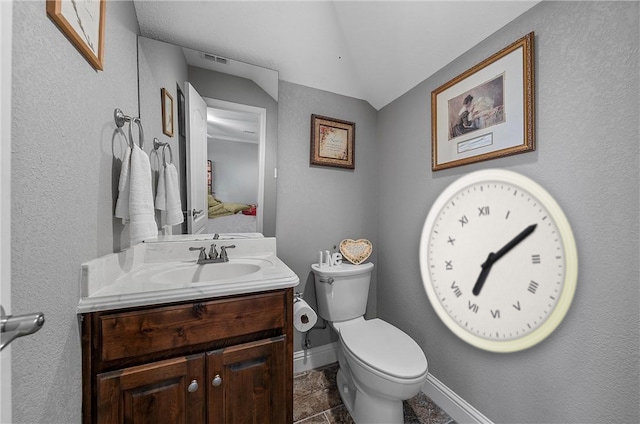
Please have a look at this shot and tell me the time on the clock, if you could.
7:10
